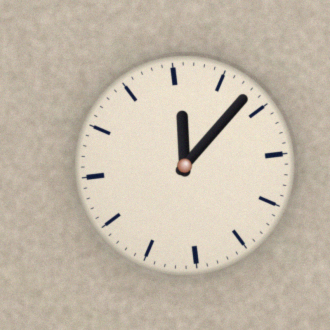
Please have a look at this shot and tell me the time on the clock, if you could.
12:08
